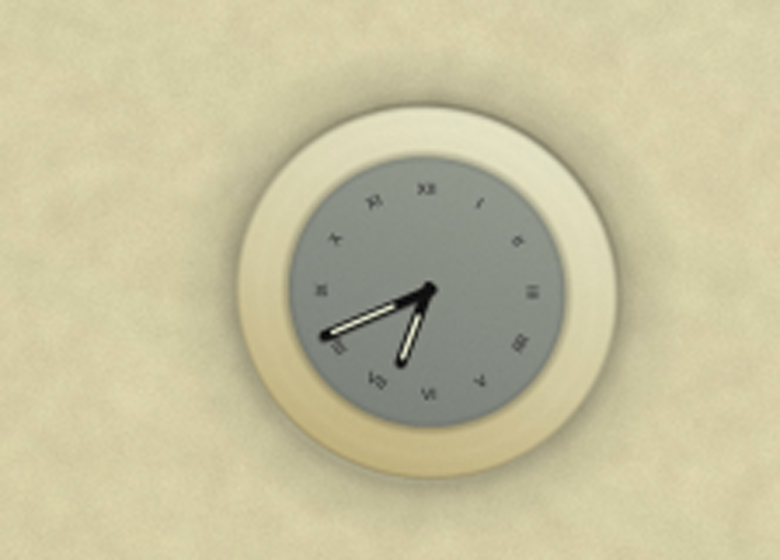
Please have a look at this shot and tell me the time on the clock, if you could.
6:41
